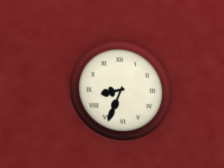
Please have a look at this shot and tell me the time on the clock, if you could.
8:34
